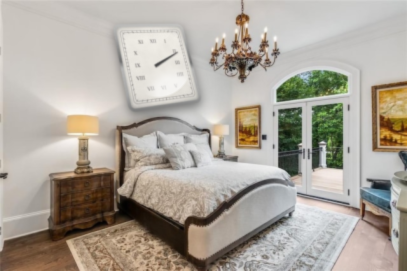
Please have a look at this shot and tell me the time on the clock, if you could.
2:11
